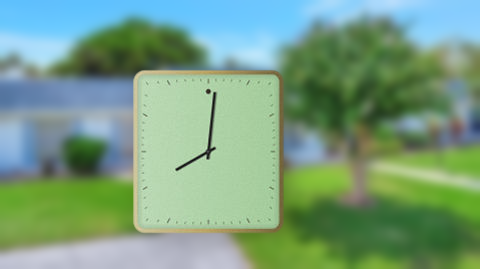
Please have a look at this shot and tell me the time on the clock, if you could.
8:01
